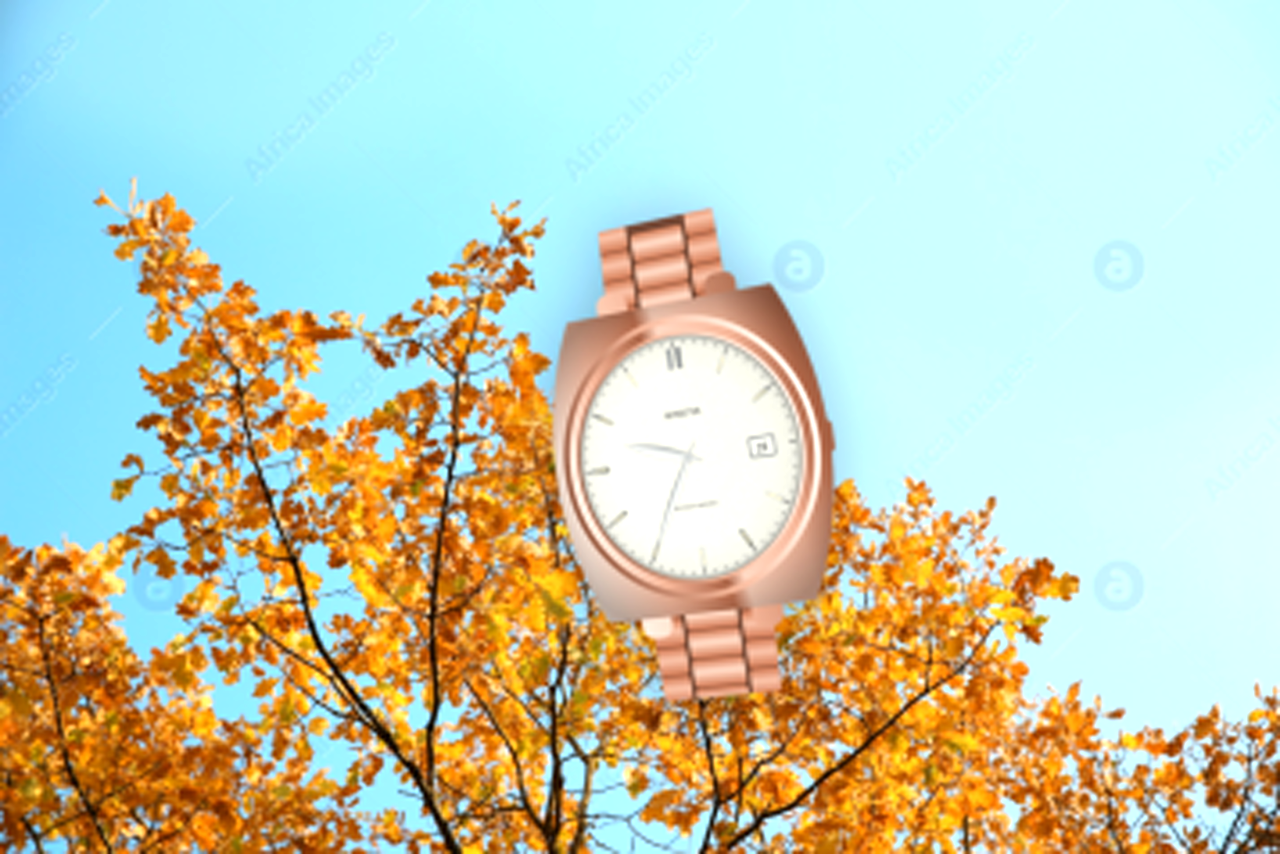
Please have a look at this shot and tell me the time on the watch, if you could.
9:35
